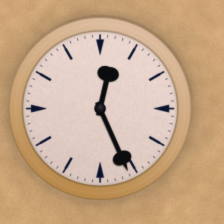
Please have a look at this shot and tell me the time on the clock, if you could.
12:26
